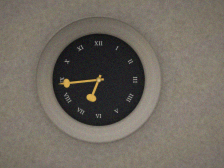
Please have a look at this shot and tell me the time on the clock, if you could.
6:44
